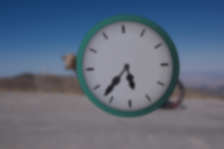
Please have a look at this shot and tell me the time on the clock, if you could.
5:37
